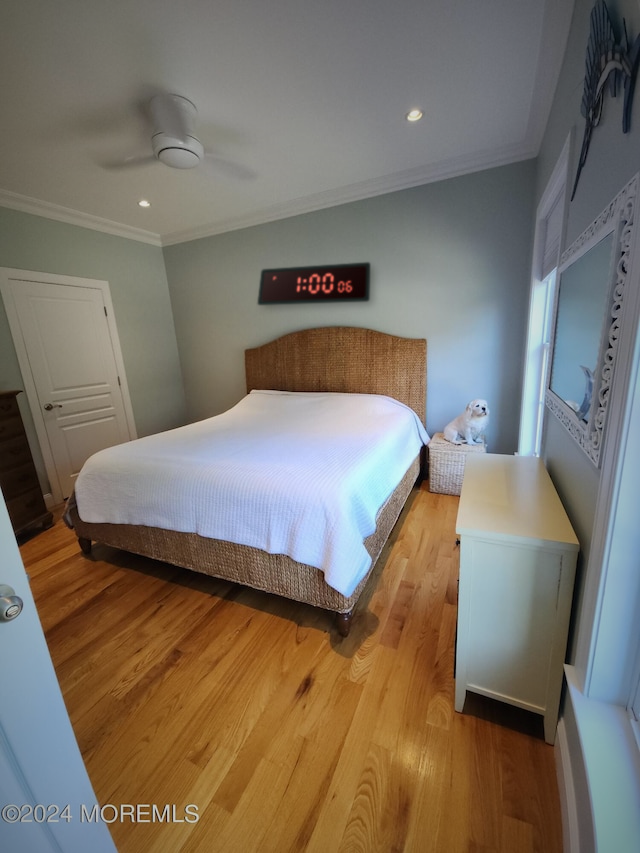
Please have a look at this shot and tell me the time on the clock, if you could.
1:00:06
